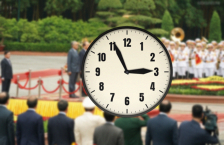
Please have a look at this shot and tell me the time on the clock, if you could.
2:56
